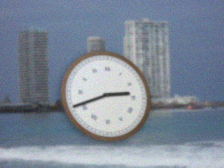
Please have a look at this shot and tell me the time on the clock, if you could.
2:41
